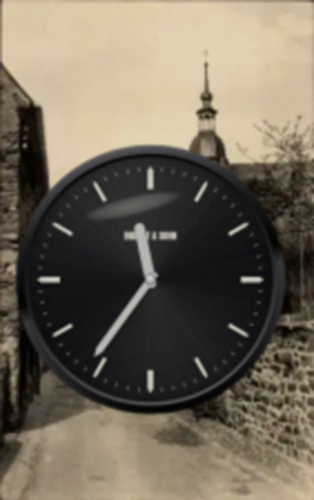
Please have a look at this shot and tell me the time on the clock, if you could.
11:36
